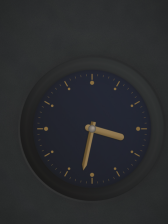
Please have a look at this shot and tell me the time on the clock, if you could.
3:32
